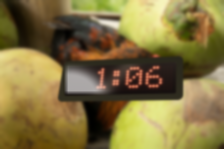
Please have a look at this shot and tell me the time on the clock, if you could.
1:06
